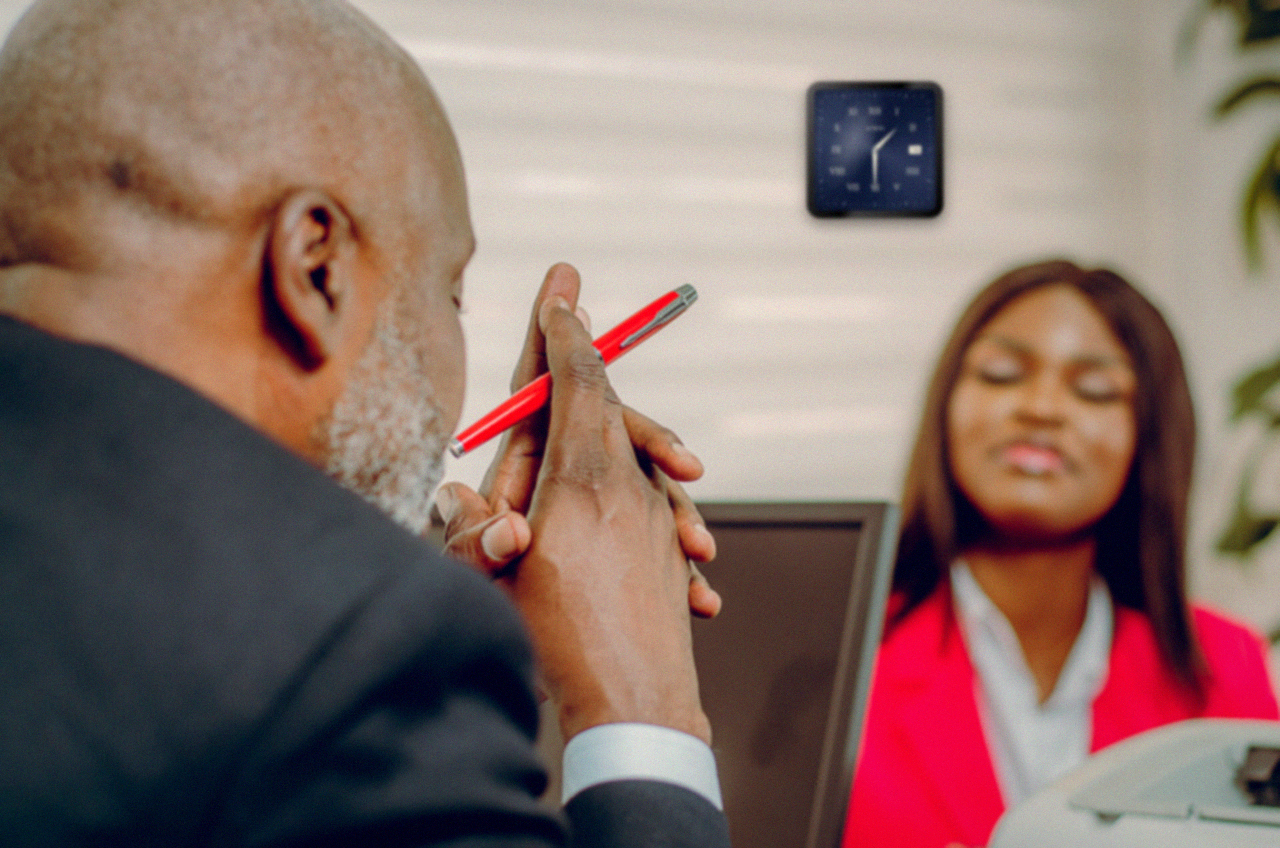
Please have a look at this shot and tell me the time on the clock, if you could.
1:30
